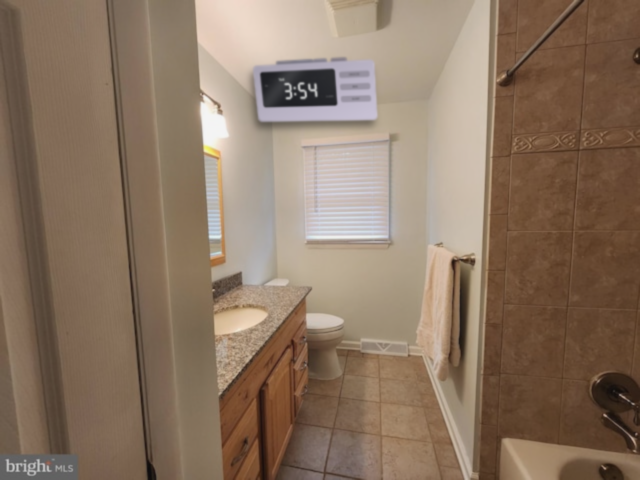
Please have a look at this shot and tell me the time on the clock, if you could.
3:54
